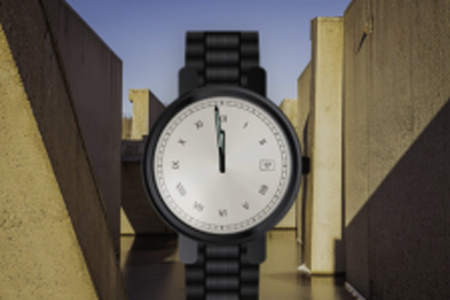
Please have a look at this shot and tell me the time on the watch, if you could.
11:59
